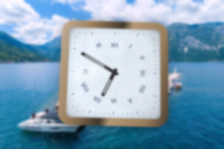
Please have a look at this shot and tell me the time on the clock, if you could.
6:50
